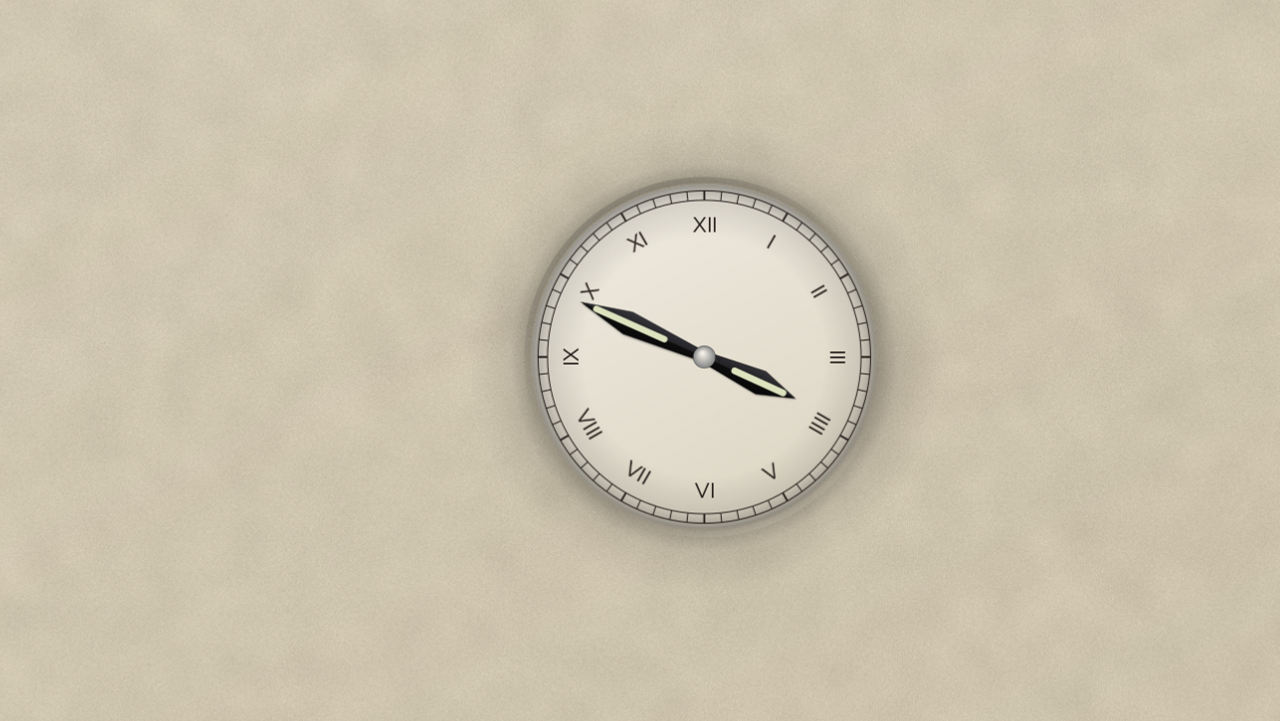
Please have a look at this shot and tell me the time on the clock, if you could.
3:49
